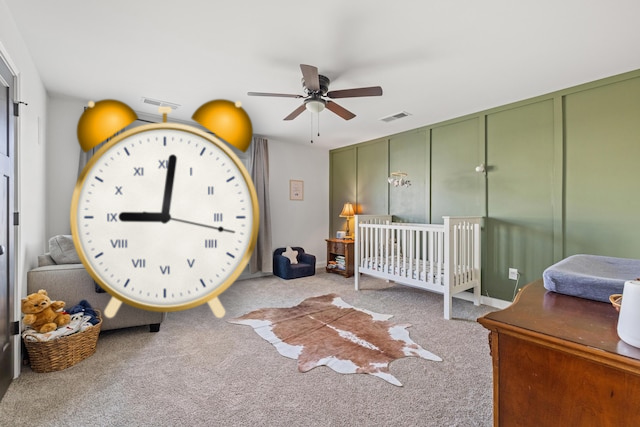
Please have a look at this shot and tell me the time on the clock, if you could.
9:01:17
